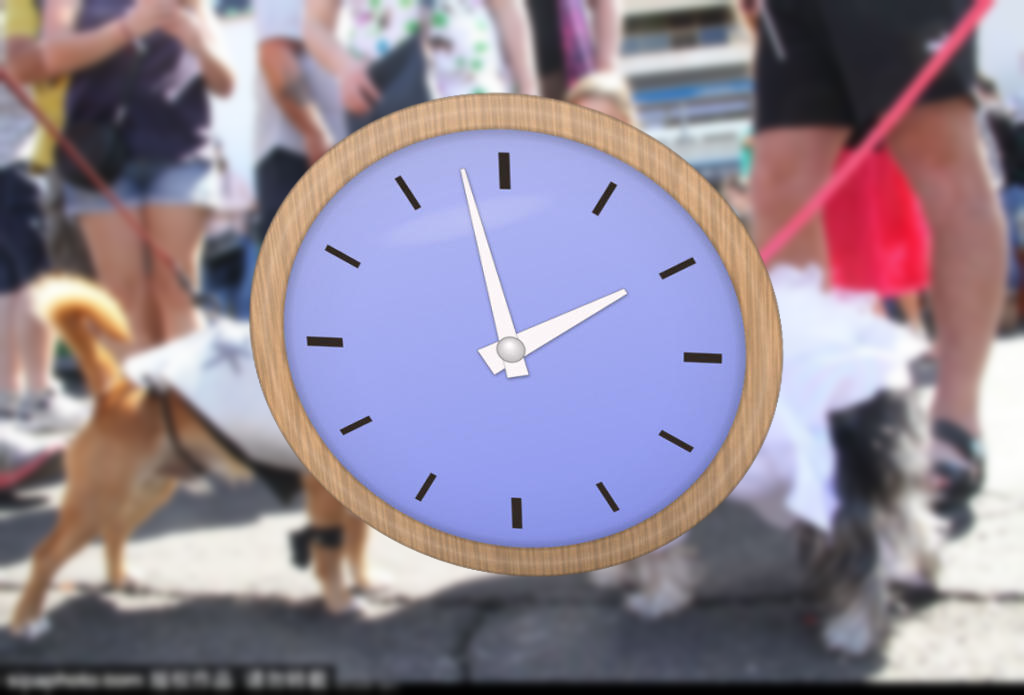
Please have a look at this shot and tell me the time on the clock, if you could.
1:58
